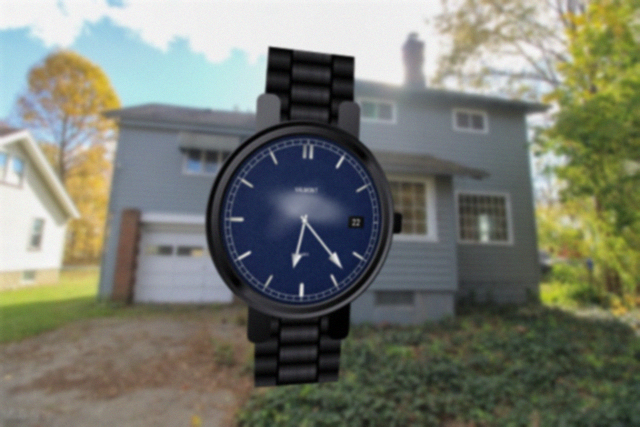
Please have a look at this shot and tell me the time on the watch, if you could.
6:23
